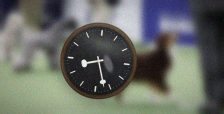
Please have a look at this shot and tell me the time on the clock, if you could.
8:27
